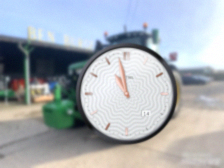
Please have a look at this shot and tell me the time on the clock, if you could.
10:58
